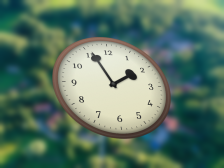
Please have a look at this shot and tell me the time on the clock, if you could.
1:56
